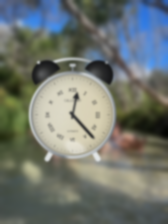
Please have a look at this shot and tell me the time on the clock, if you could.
12:23
